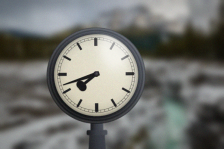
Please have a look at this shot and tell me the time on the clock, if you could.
7:42
